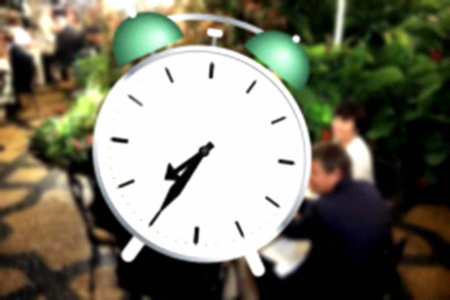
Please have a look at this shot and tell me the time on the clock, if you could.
7:35
